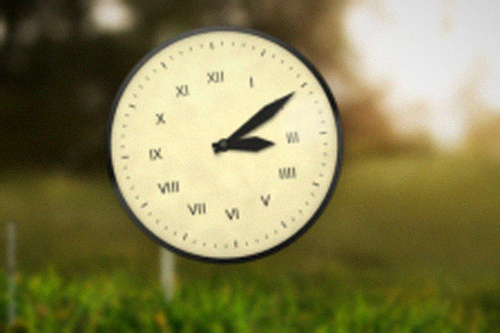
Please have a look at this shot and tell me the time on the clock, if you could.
3:10
